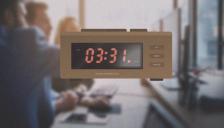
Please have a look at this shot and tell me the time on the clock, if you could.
3:31
